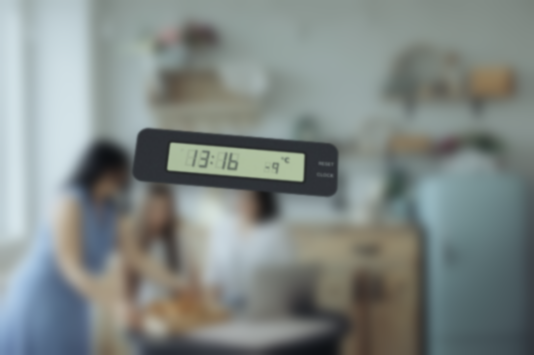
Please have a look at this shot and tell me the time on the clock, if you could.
13:16
